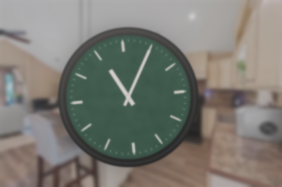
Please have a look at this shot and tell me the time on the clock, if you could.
11:05
